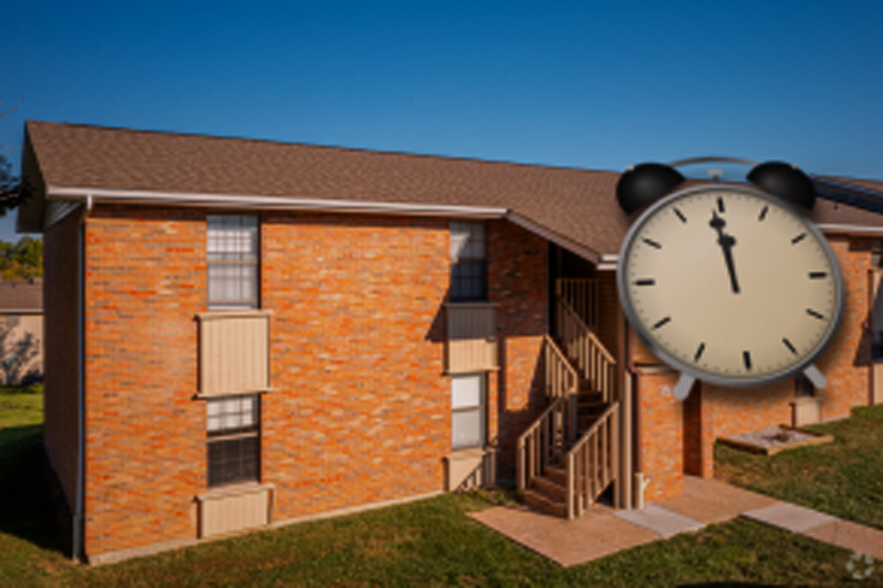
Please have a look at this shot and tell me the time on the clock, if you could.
11:59
